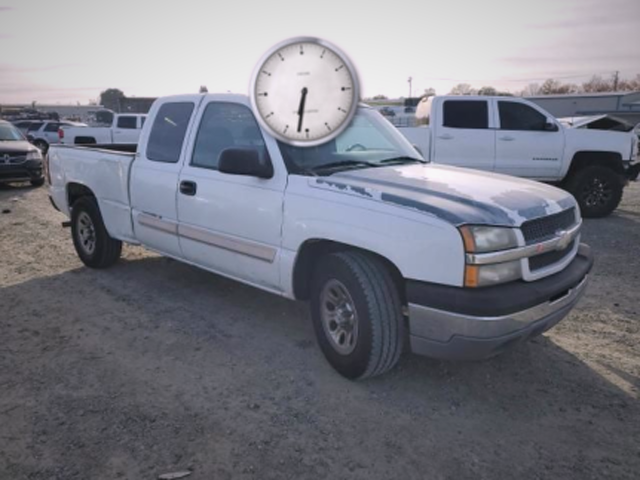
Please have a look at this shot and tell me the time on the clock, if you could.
6:32
